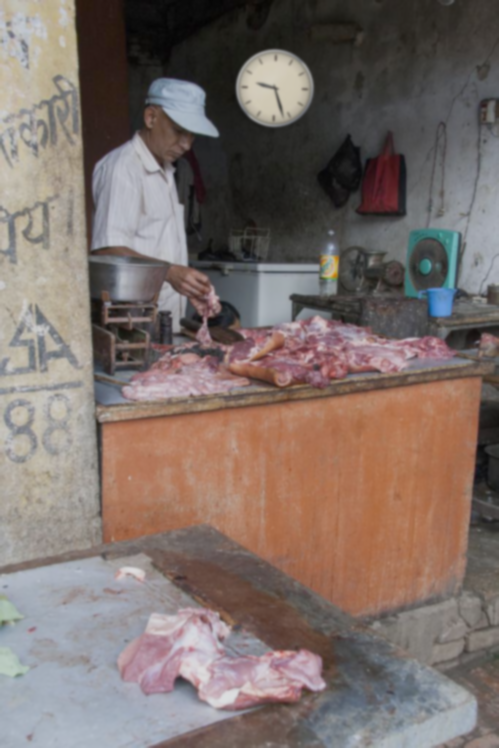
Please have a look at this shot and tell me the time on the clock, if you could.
9:27
